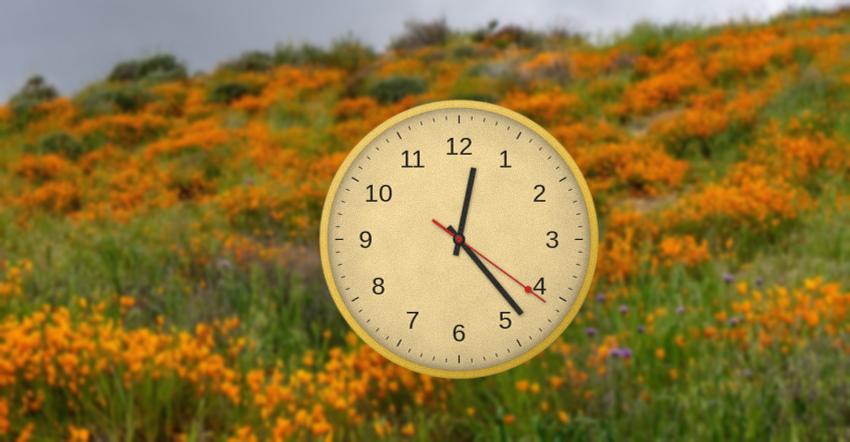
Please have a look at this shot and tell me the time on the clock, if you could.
12:23:21
